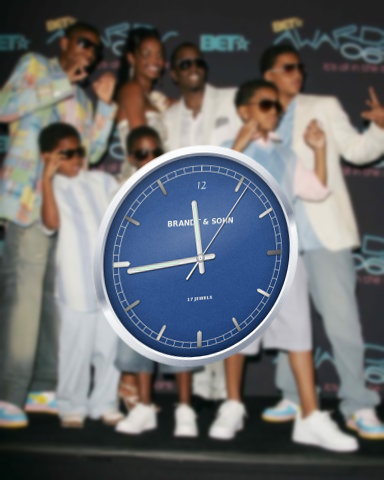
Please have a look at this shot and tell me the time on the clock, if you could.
11:44:06
